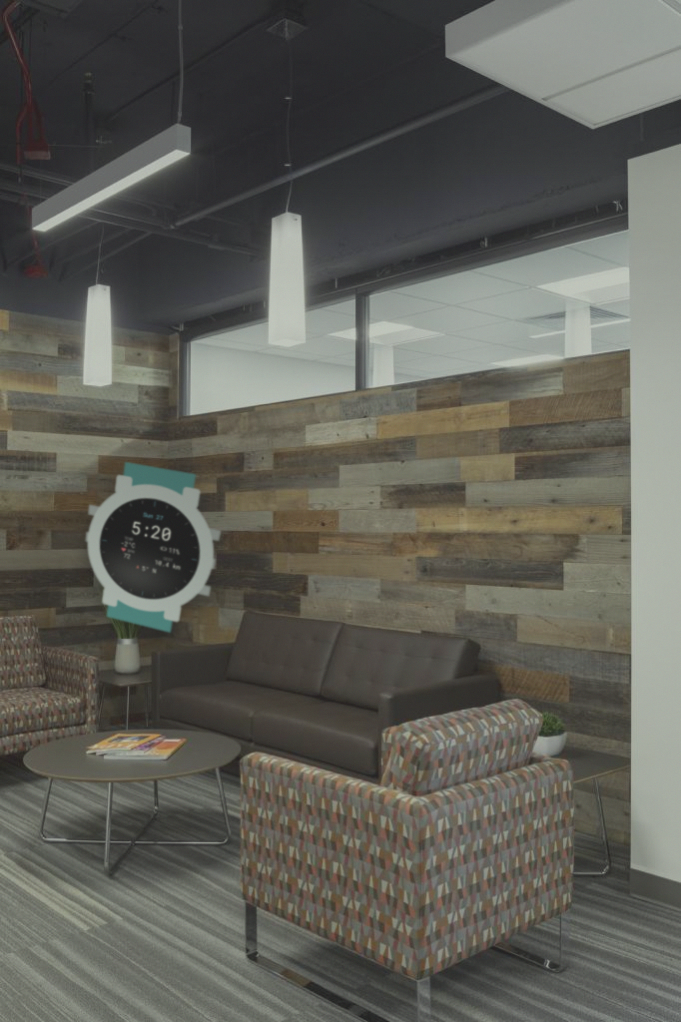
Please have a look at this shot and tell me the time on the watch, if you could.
5:20
